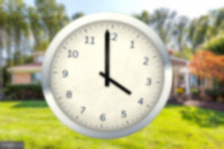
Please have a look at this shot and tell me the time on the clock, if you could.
3:59
